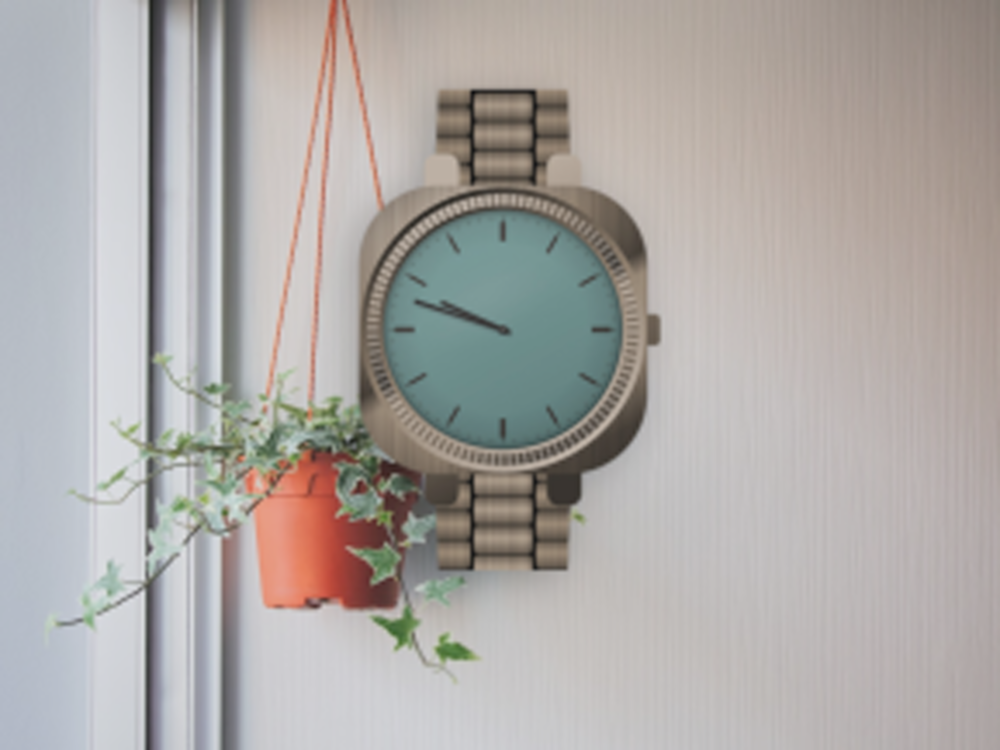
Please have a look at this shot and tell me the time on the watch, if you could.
9:48
